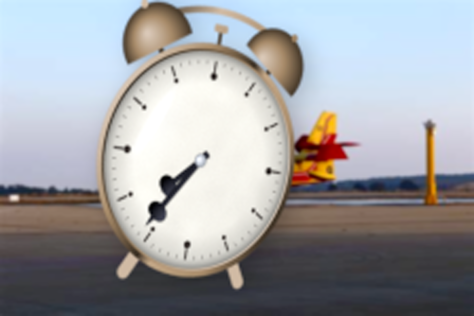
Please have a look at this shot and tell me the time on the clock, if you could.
7:36
